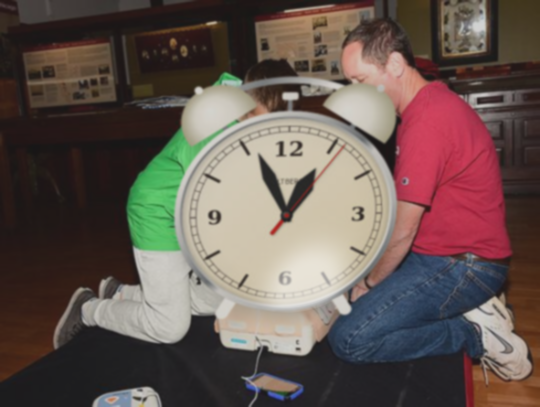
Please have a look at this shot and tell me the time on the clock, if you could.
12:56:06
